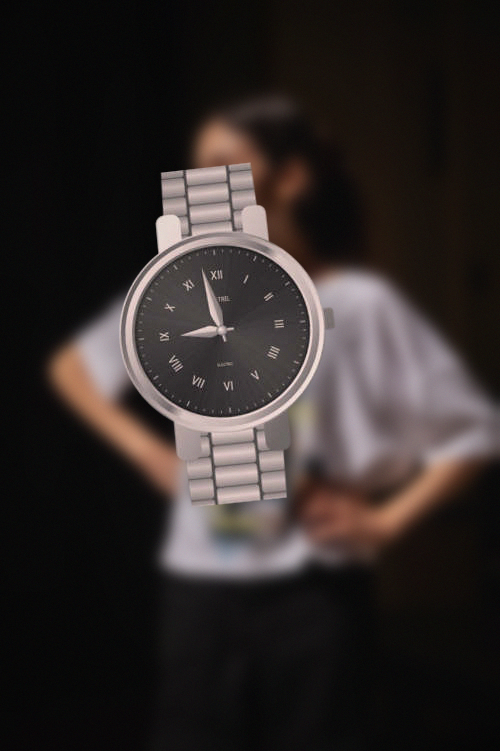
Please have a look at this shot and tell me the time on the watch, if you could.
8:58
